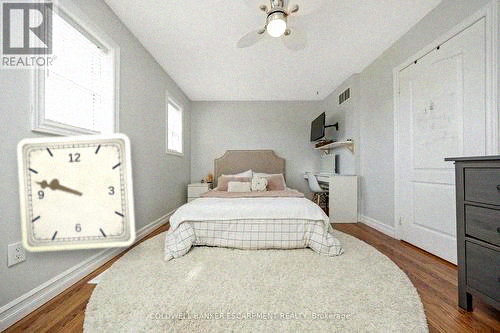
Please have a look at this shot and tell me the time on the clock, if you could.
9:48
